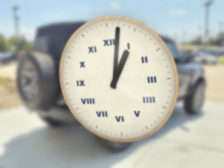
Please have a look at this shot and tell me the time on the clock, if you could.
1:02
